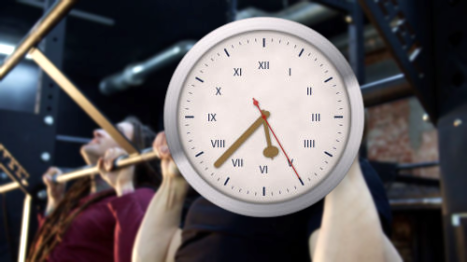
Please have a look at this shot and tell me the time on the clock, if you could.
5:37:25
